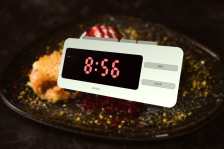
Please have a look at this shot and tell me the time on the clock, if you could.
8:56
